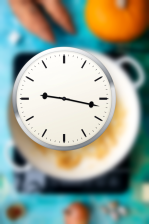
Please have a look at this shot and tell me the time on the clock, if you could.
9:17
